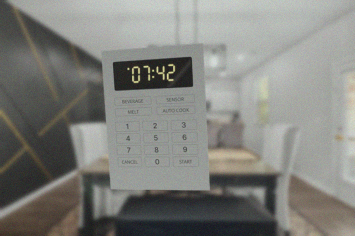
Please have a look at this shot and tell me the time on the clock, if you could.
7:42
